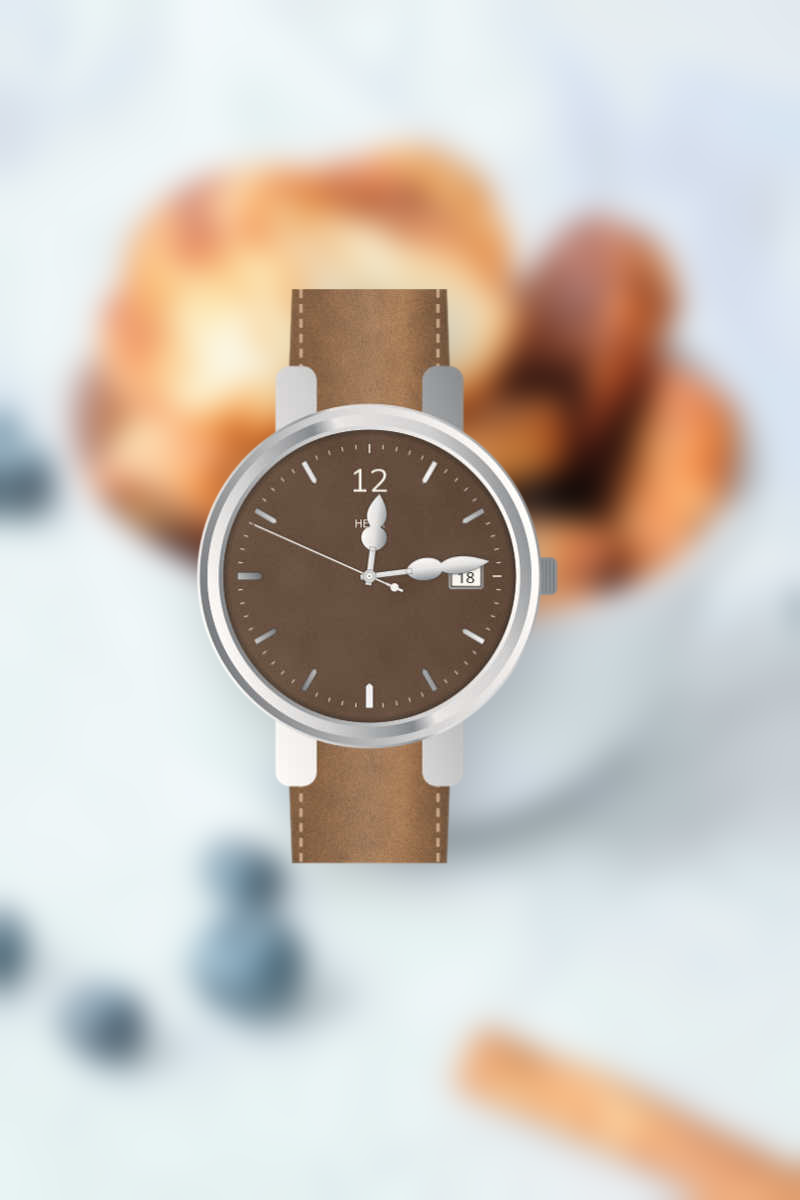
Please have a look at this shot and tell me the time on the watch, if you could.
12:13:49
